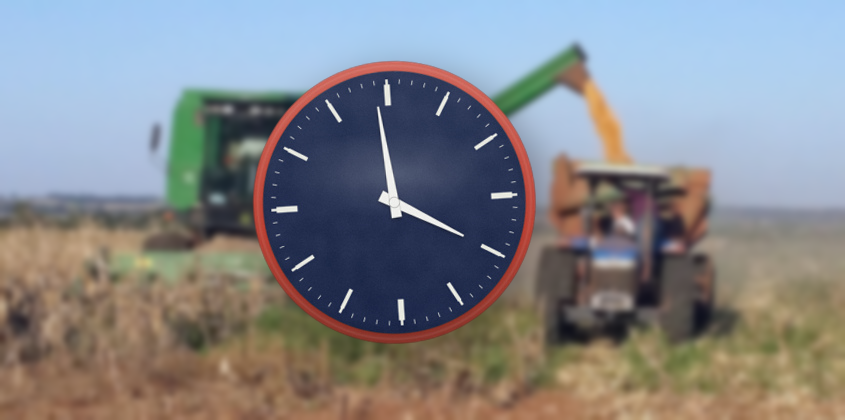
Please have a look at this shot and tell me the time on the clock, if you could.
3:59
